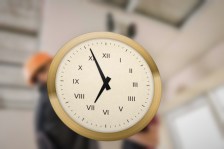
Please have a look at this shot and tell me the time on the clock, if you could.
6:56
